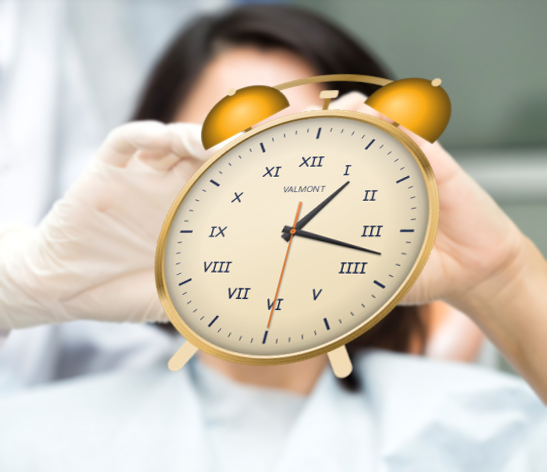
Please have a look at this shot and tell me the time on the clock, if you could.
1:17:30
